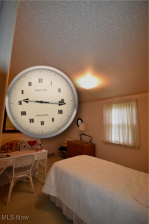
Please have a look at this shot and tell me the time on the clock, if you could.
9:16
